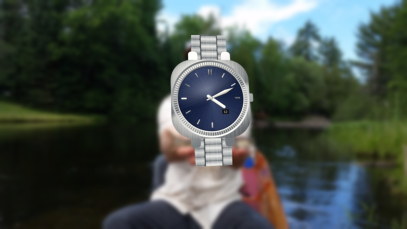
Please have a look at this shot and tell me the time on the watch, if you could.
4:11
